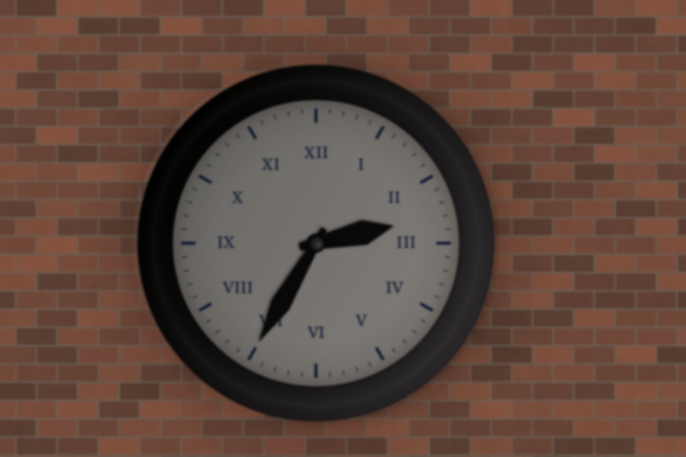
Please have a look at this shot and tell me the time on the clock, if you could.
2:35
